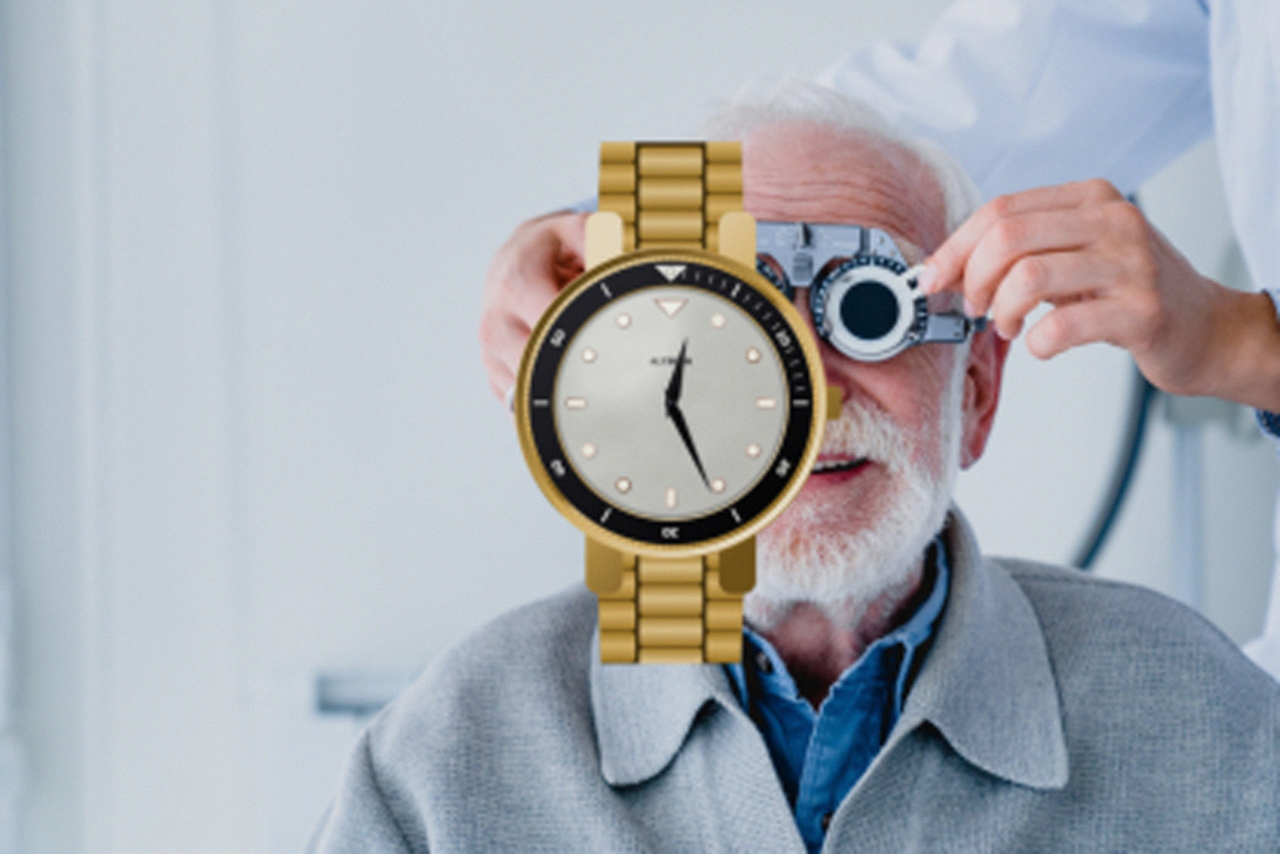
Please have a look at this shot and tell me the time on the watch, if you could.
12:26
